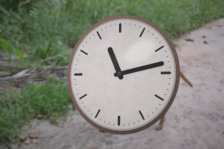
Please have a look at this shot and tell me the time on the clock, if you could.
11:13
